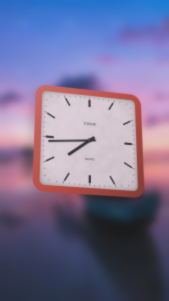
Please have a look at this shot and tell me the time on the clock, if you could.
7:44
